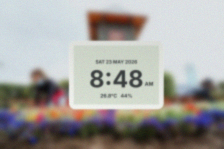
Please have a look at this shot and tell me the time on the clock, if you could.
8:48
